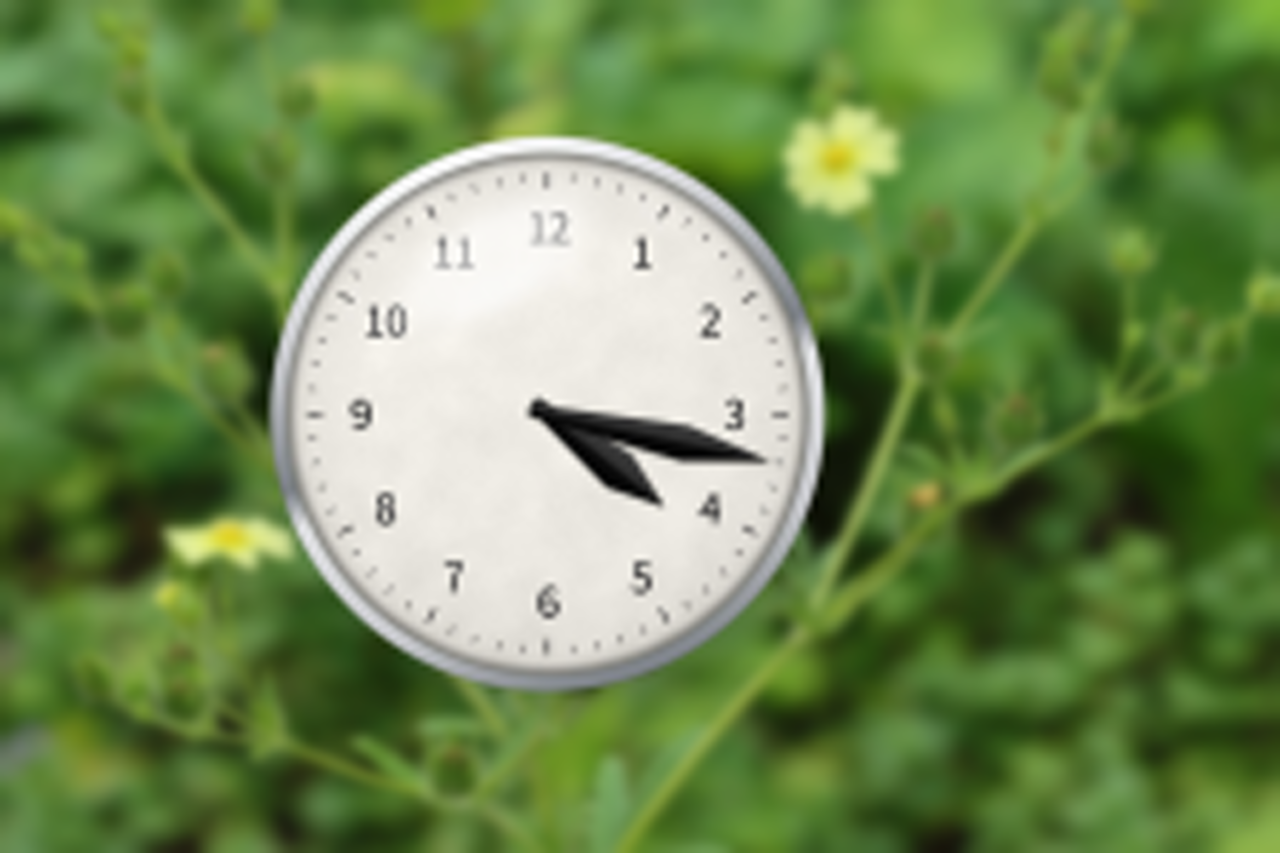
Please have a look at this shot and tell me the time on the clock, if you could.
4:17
